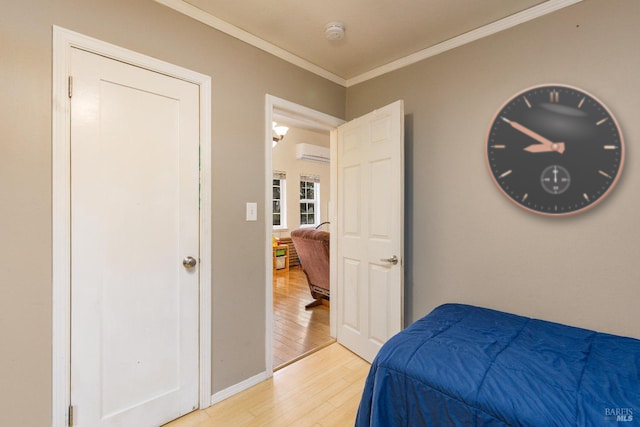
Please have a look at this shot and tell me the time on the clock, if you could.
8:50
